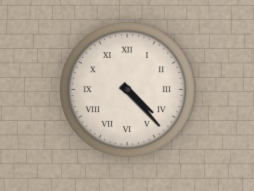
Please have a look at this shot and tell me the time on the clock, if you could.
4:23
